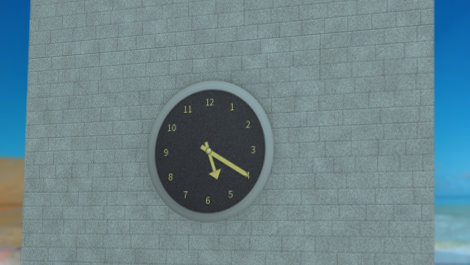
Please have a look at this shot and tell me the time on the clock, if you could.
5:20
